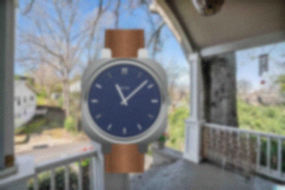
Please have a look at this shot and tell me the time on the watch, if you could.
11:08
